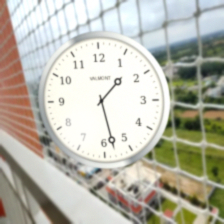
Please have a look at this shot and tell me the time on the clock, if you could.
1:28
